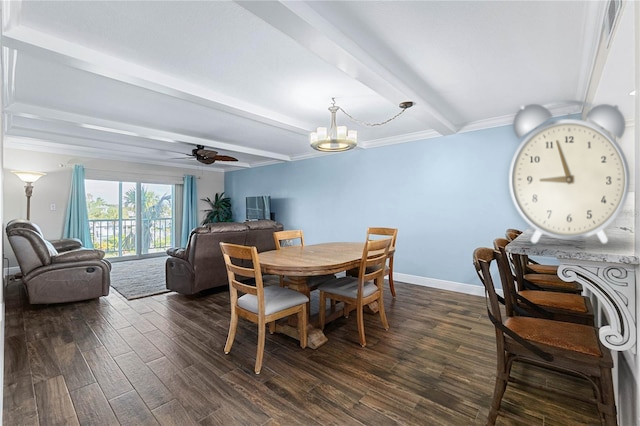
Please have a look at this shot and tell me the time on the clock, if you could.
8:57
